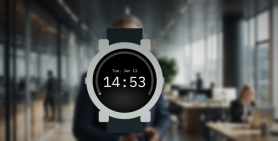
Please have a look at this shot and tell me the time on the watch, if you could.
14:53
